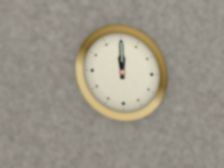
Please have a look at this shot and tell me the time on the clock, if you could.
12:00
